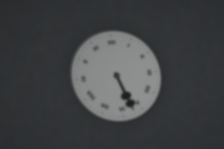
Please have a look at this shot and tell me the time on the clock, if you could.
5:27
